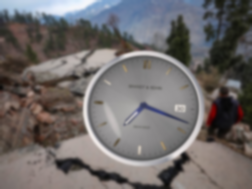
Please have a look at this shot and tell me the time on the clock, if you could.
7:18
